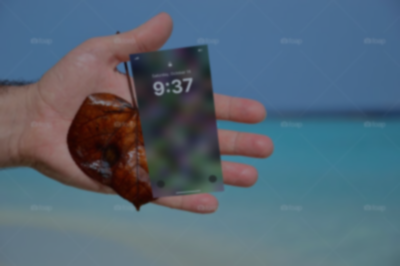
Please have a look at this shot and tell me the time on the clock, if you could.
9:37
